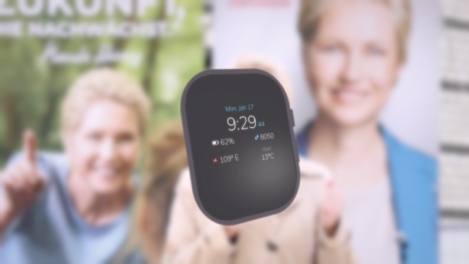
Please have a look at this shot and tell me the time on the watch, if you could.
9:29
